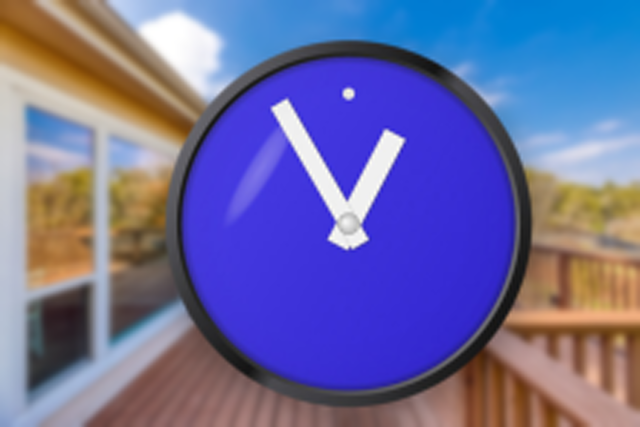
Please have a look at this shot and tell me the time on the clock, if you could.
12:55
